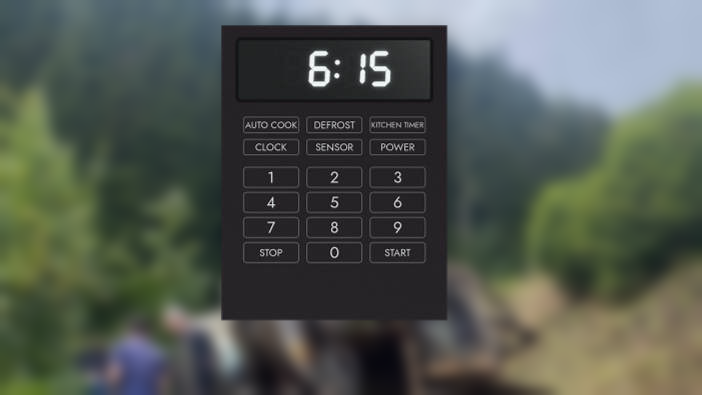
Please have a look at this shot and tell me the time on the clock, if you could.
6:15
